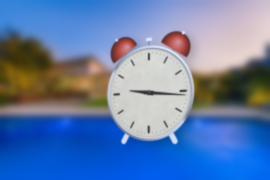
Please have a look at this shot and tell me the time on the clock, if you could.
9:16
